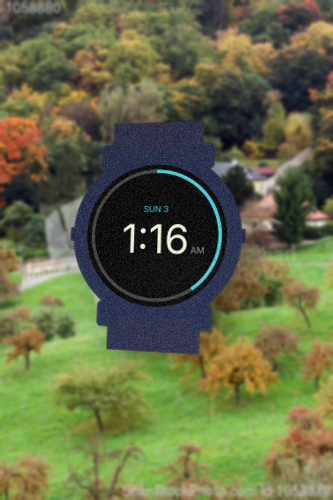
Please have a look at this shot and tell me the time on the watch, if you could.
1:16
